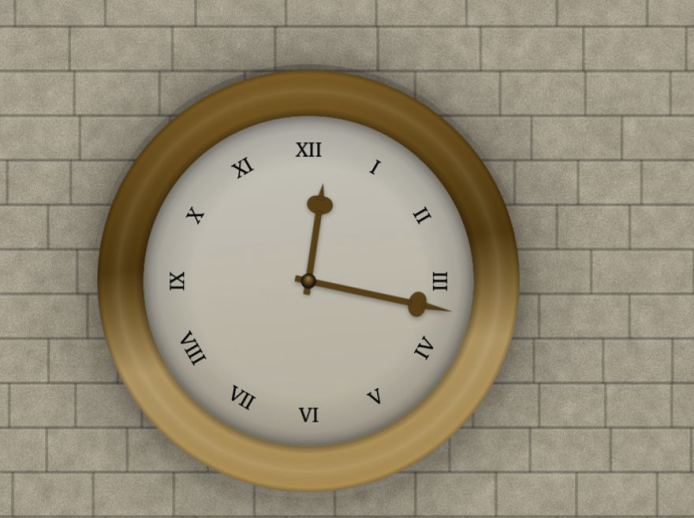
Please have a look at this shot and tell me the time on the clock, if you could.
12:17
